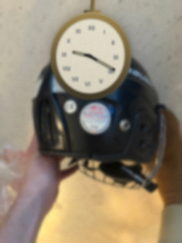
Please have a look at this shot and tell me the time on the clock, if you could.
9:19
